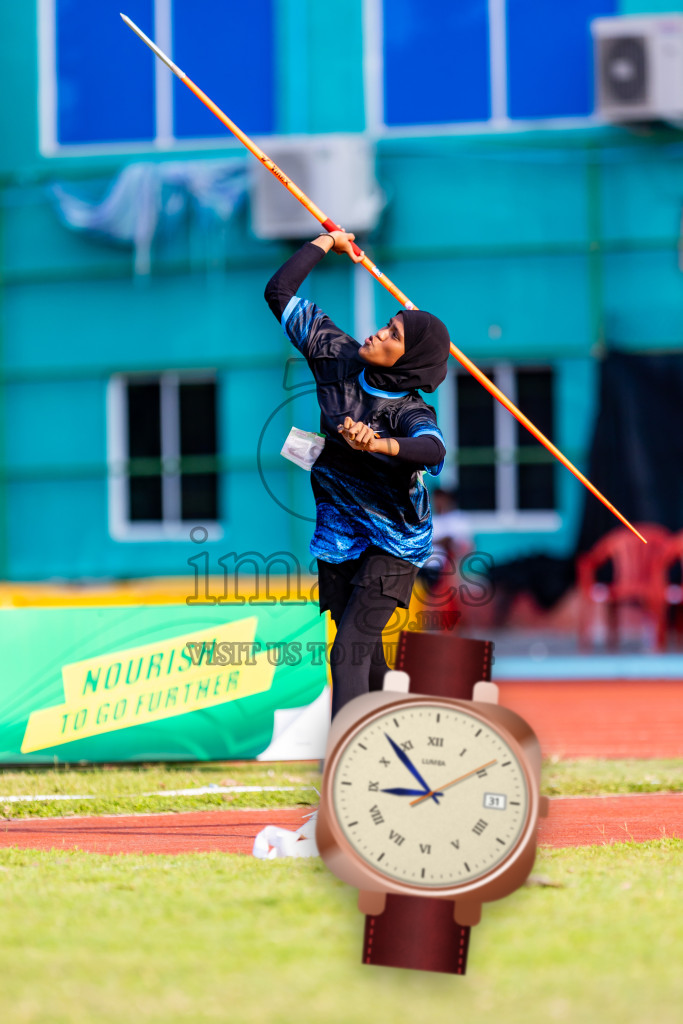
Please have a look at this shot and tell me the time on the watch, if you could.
8:53:09
